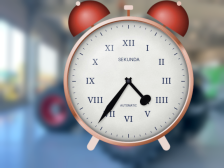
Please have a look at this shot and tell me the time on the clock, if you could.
4:36
